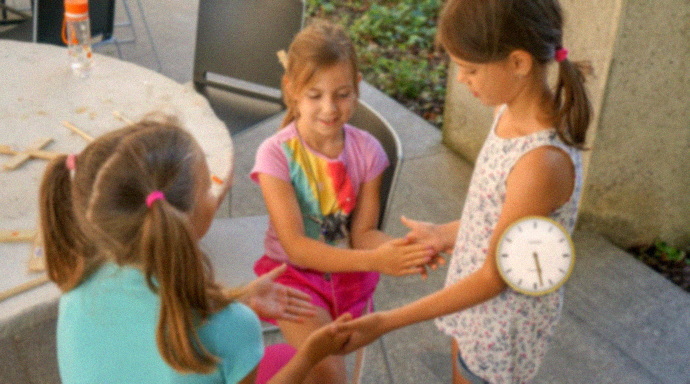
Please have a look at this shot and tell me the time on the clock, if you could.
5:28
